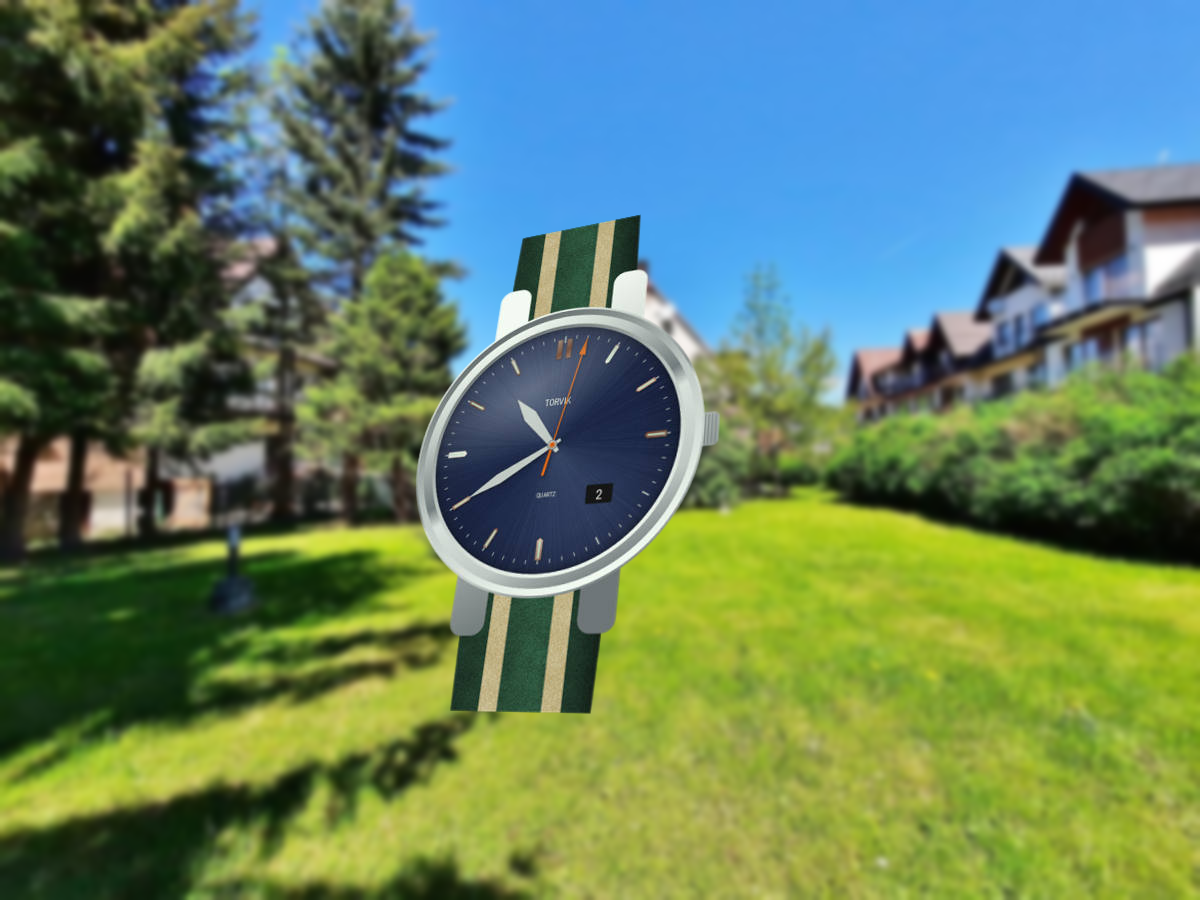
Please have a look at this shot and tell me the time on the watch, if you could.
10:40:02
